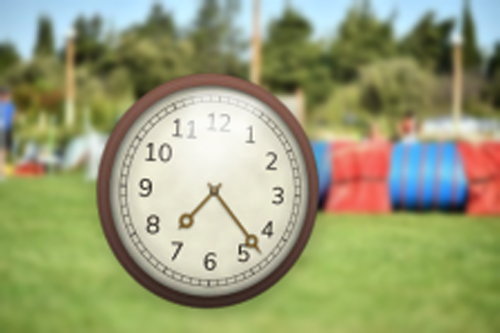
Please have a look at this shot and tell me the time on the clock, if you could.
7:23
